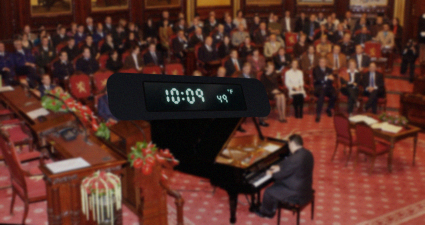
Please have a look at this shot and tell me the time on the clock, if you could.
10:09
